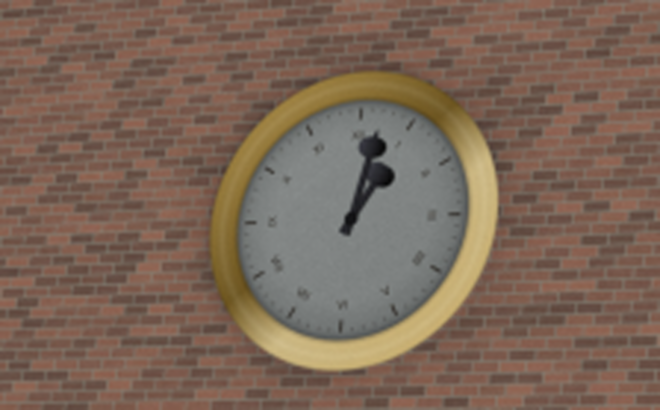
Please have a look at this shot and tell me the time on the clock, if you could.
1:02
